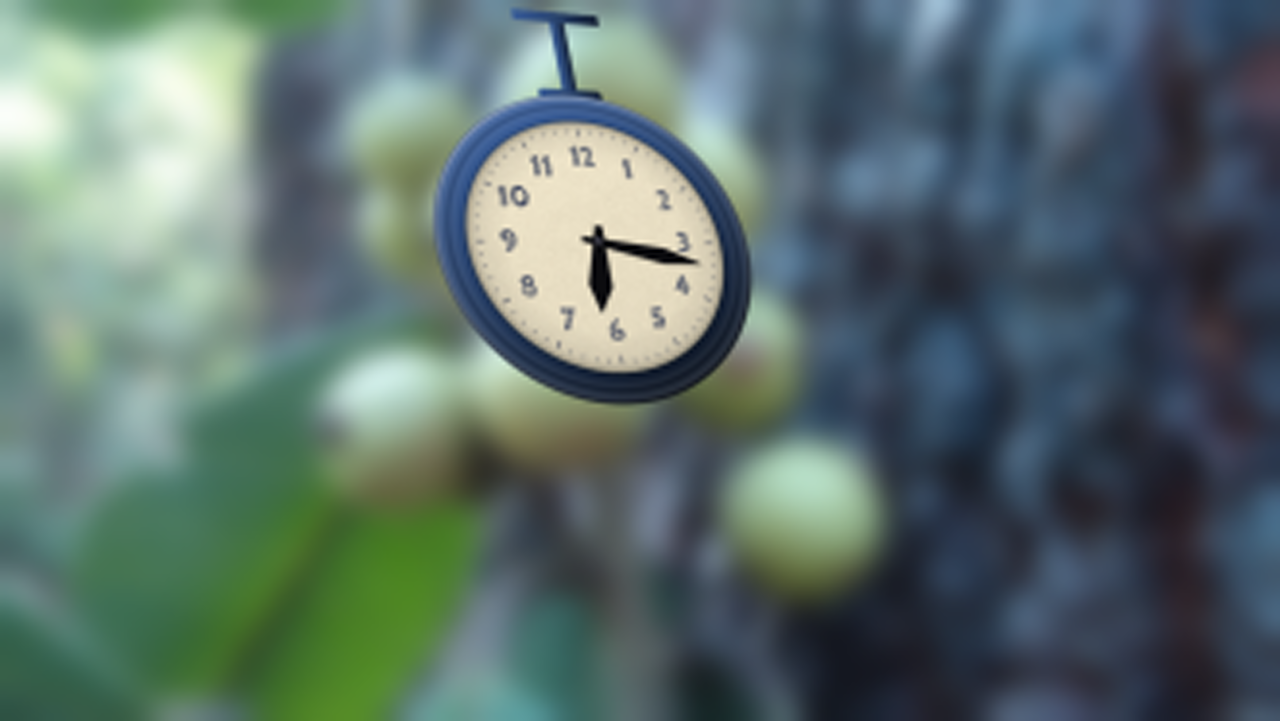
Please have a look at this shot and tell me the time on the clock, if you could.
6:17
